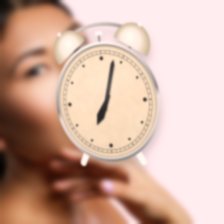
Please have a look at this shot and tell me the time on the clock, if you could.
7:03
